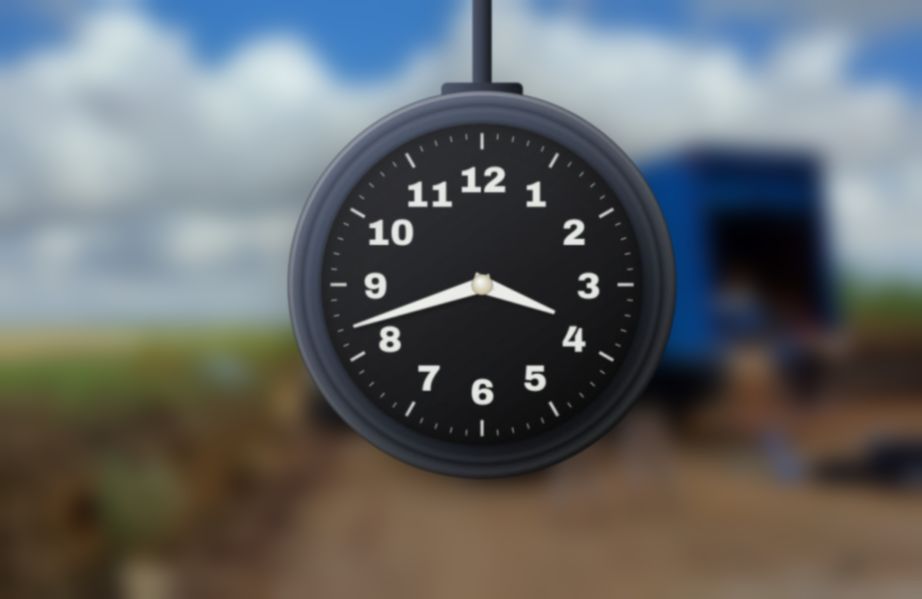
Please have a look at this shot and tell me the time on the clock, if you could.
3:42
